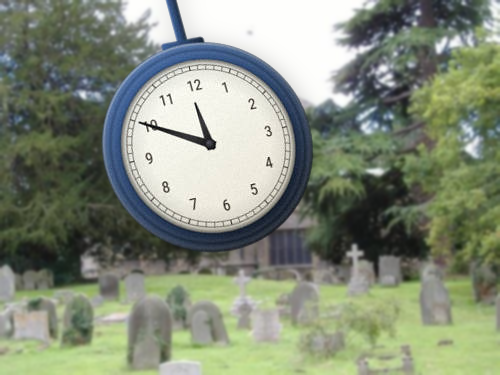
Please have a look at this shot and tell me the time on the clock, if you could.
11:50
